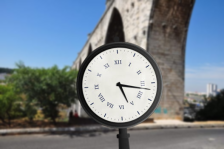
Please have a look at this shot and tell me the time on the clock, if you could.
5:17
